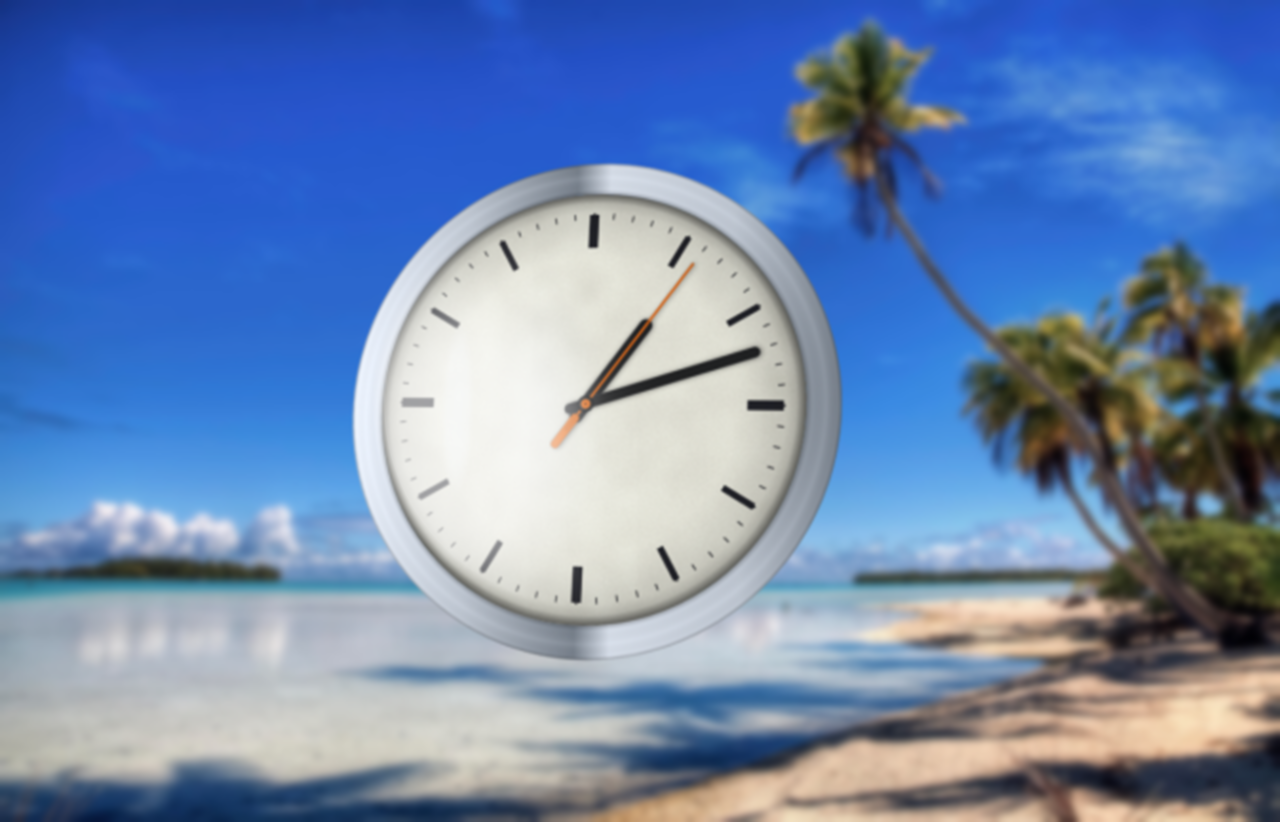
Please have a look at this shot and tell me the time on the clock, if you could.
1:12:06
